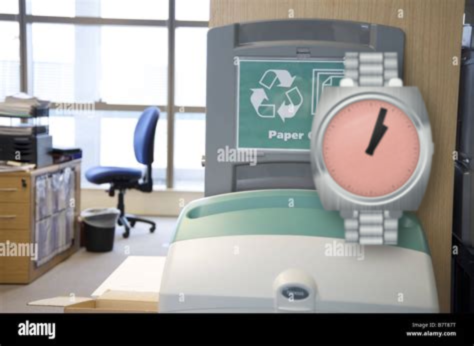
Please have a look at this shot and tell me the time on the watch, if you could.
1:03
